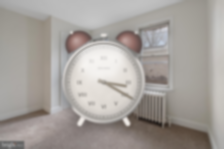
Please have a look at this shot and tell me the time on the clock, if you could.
3:20
